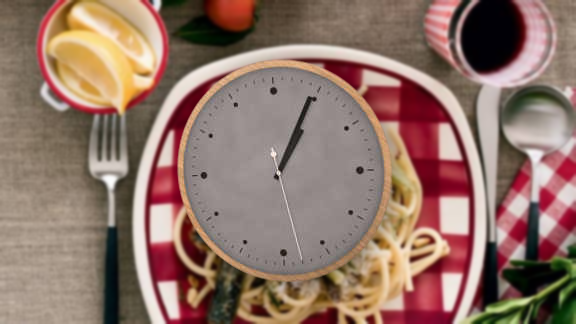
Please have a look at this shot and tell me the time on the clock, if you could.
1:04:28
